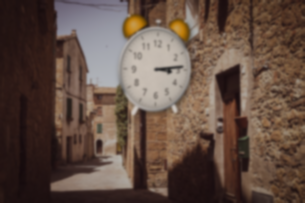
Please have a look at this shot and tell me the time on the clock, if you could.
3:14
